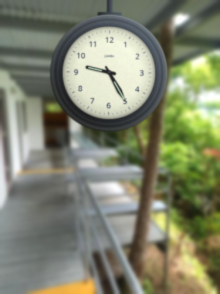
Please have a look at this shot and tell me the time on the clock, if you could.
9:25
